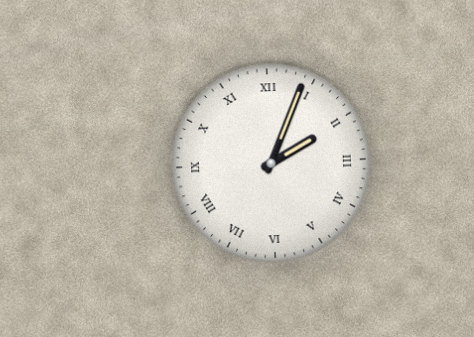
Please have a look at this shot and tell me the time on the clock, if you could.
2:04
